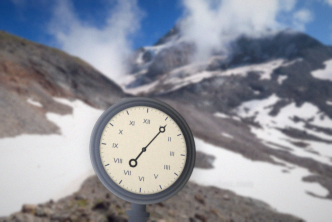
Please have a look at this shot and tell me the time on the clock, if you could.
7:06
